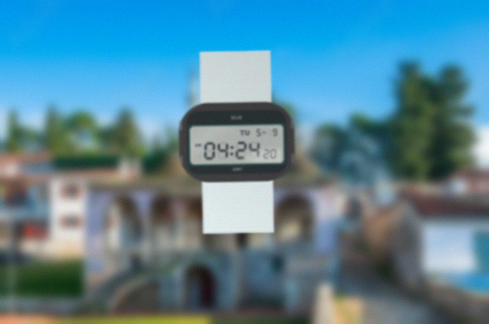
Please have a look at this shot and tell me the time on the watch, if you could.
4:24
